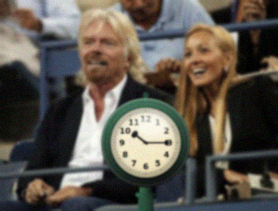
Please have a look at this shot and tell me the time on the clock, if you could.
10:15
